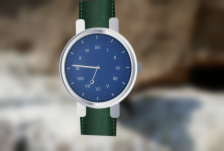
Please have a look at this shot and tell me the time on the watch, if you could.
6:46
